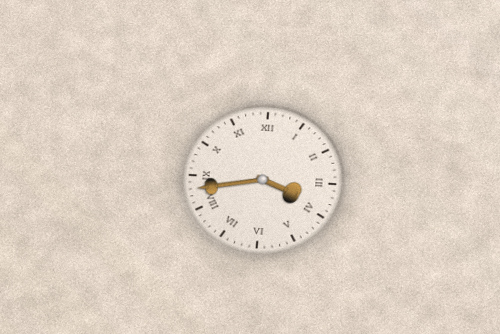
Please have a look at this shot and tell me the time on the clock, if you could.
3:43
